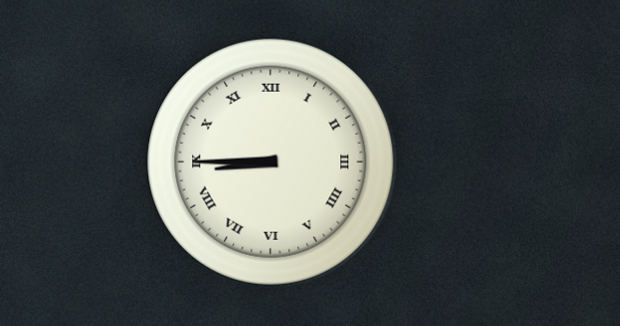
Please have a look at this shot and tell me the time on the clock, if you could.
8:45
